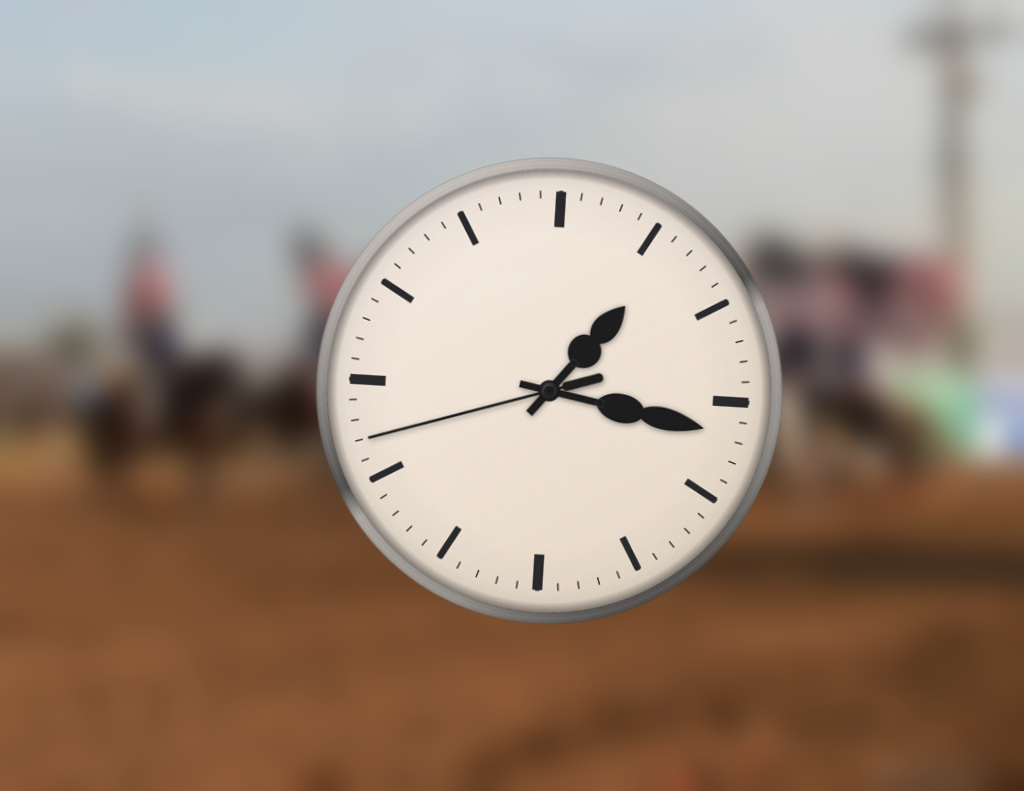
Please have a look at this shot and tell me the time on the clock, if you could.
1:16:42
